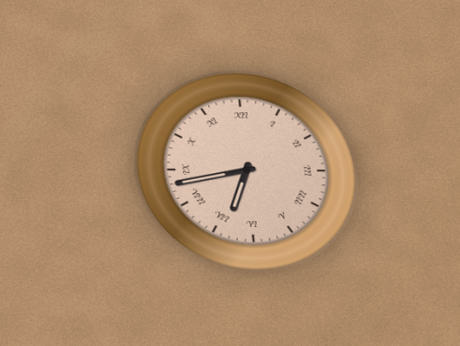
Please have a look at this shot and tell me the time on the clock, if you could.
6:43
